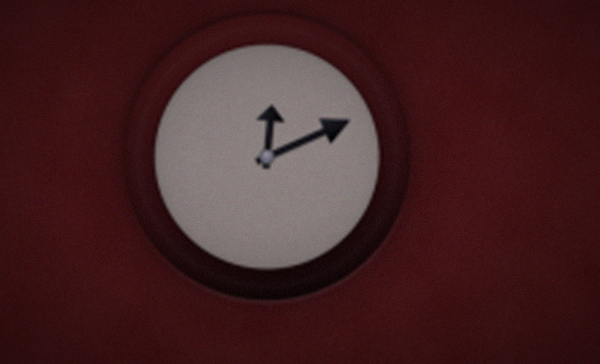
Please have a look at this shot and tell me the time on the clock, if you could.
12:11
